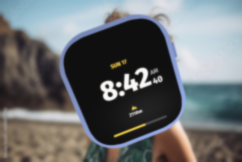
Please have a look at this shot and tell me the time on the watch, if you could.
8:42
